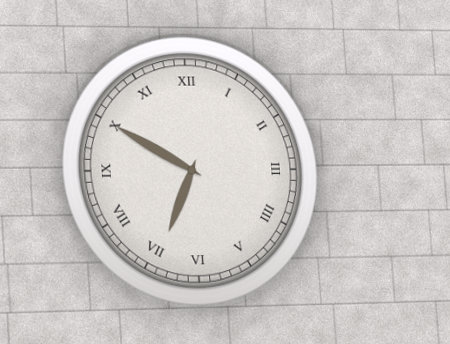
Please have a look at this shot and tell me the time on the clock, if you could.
6:50
